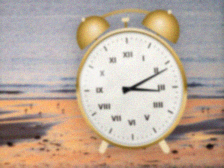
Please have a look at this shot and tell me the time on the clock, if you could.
3:11
